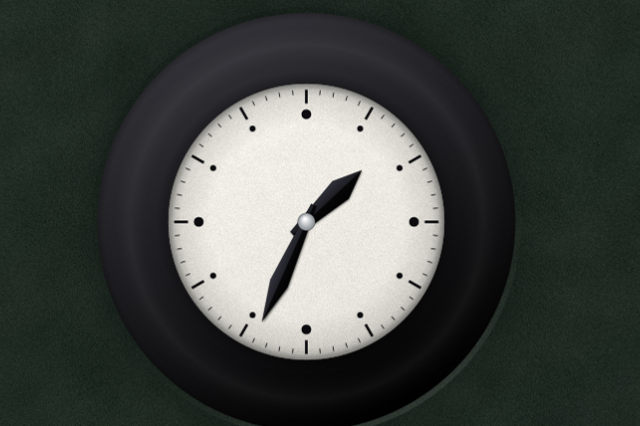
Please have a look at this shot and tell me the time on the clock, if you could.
1:34
